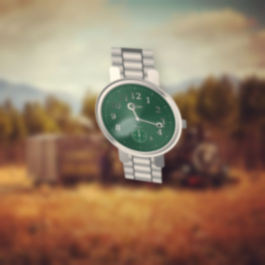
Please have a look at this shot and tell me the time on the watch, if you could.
11:17
